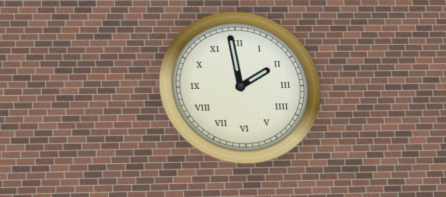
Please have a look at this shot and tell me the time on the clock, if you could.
1:59
